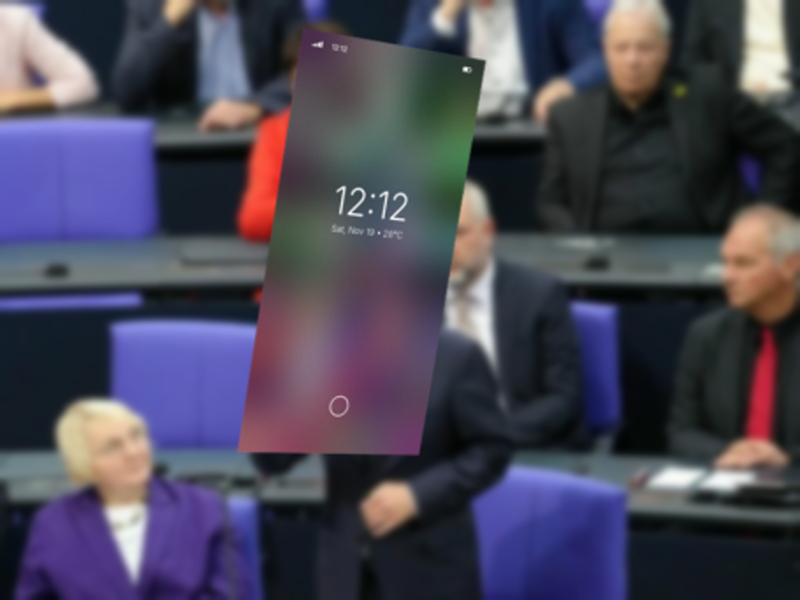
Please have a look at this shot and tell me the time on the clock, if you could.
12:12
